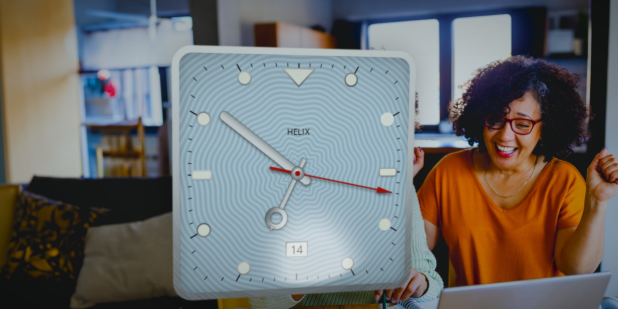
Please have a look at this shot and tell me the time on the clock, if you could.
6:51:17
